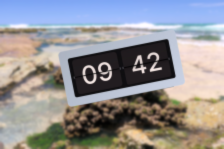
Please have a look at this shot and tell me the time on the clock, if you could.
9:42
